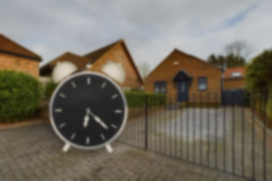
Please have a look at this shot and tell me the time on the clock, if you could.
6:22
